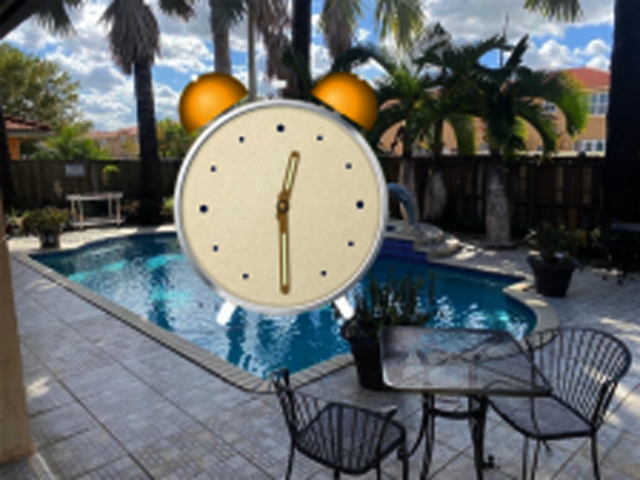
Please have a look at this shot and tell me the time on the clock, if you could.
12:30
